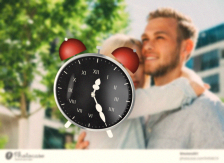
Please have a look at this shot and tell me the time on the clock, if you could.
12:25
